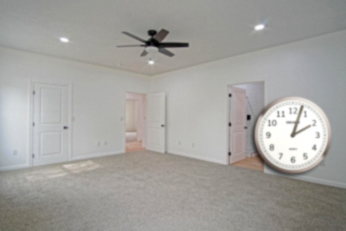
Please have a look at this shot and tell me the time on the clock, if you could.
2:03
